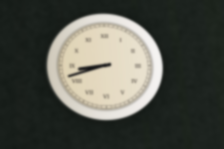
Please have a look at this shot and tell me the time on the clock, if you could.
8:42
